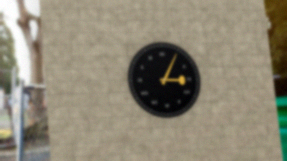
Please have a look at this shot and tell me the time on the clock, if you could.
3:05
